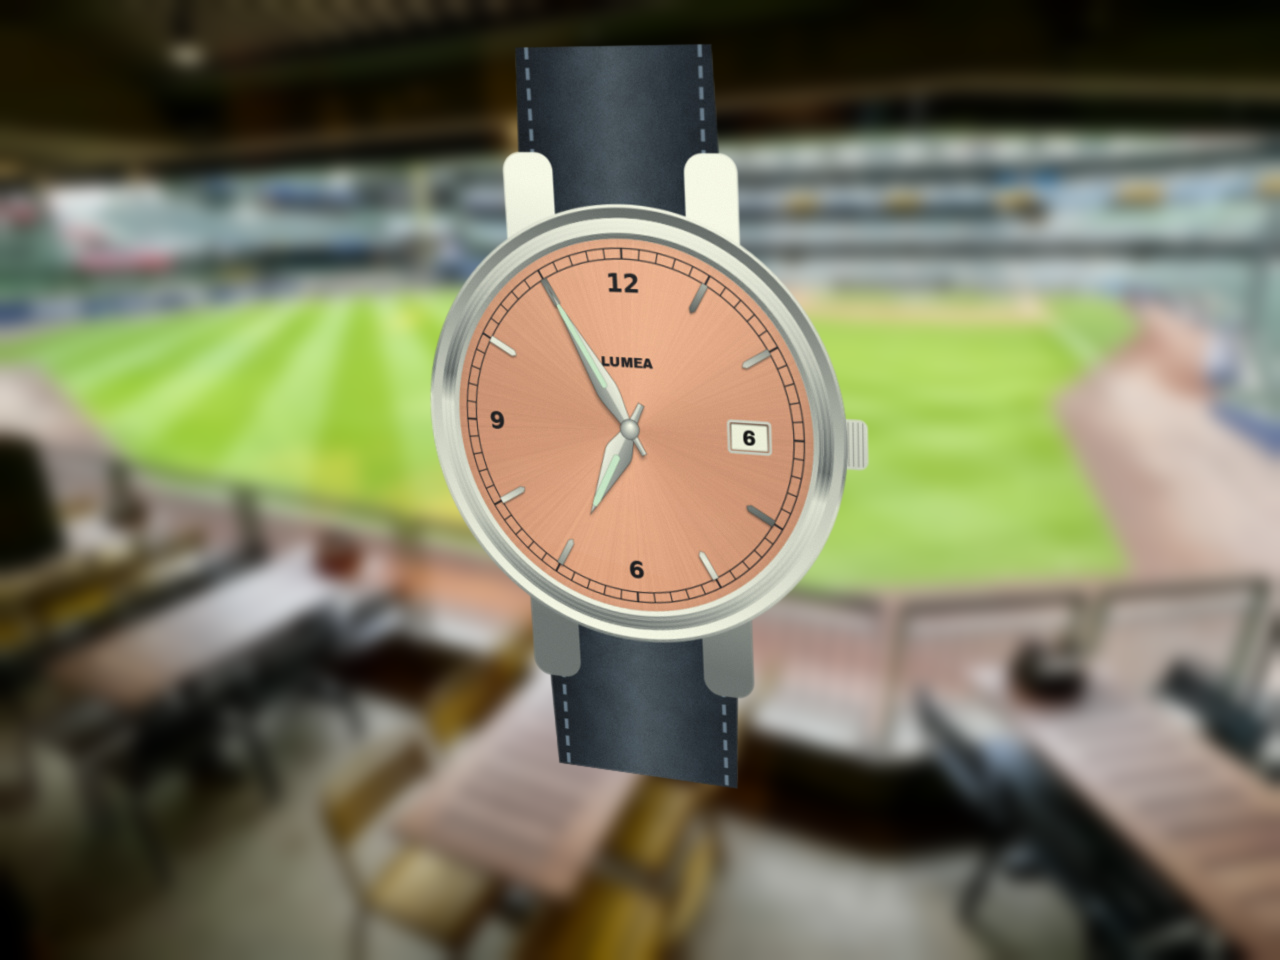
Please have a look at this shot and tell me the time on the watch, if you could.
6:55
